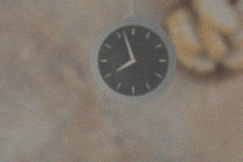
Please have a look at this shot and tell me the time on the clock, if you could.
7:57
